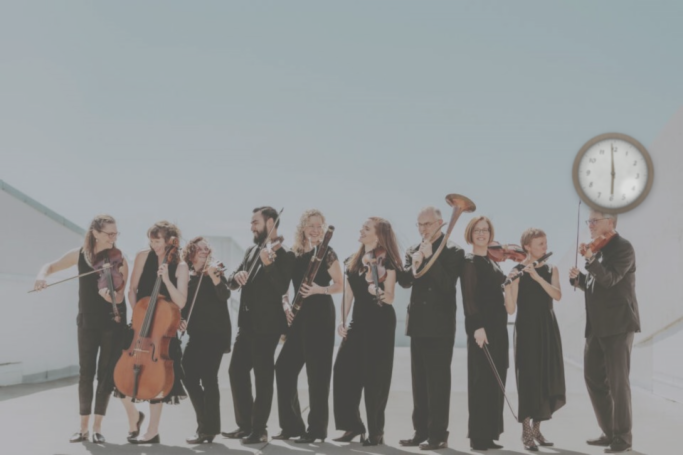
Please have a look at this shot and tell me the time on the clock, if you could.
5:59
